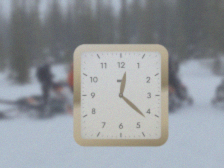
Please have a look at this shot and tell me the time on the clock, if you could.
12:22
